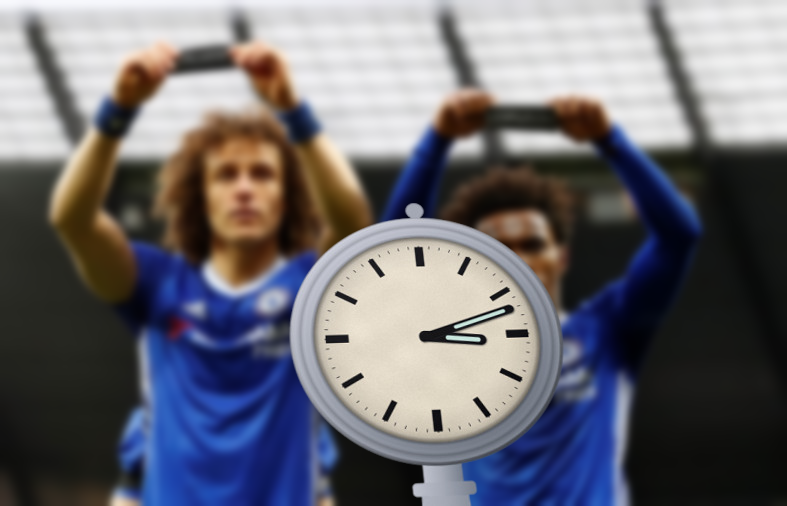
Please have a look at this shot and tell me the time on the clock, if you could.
3:12
